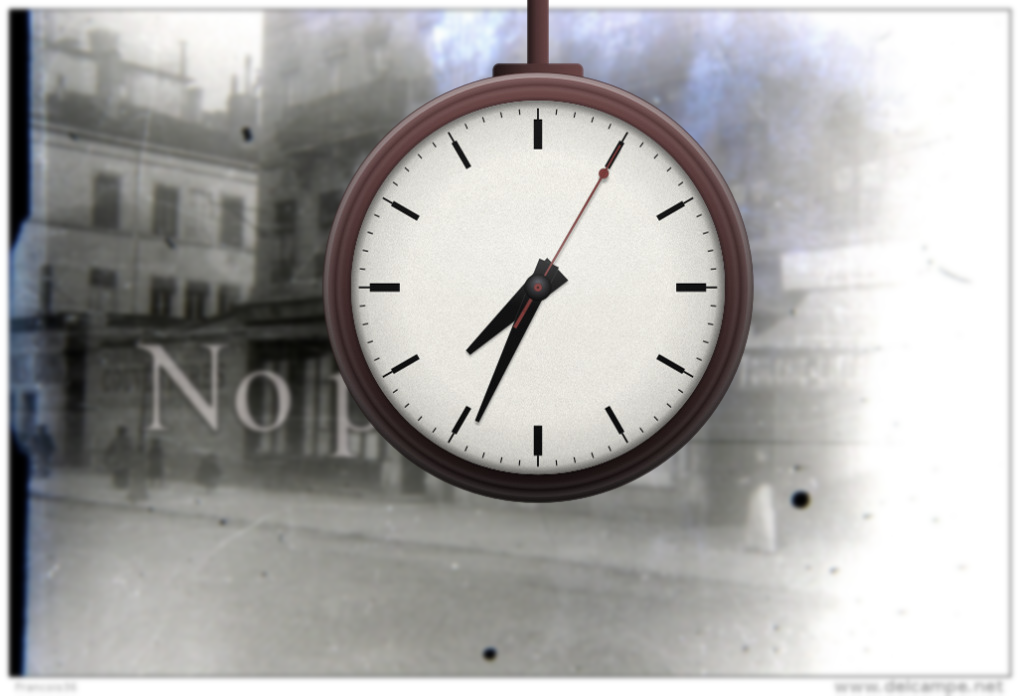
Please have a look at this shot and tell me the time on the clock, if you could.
7:34:05
